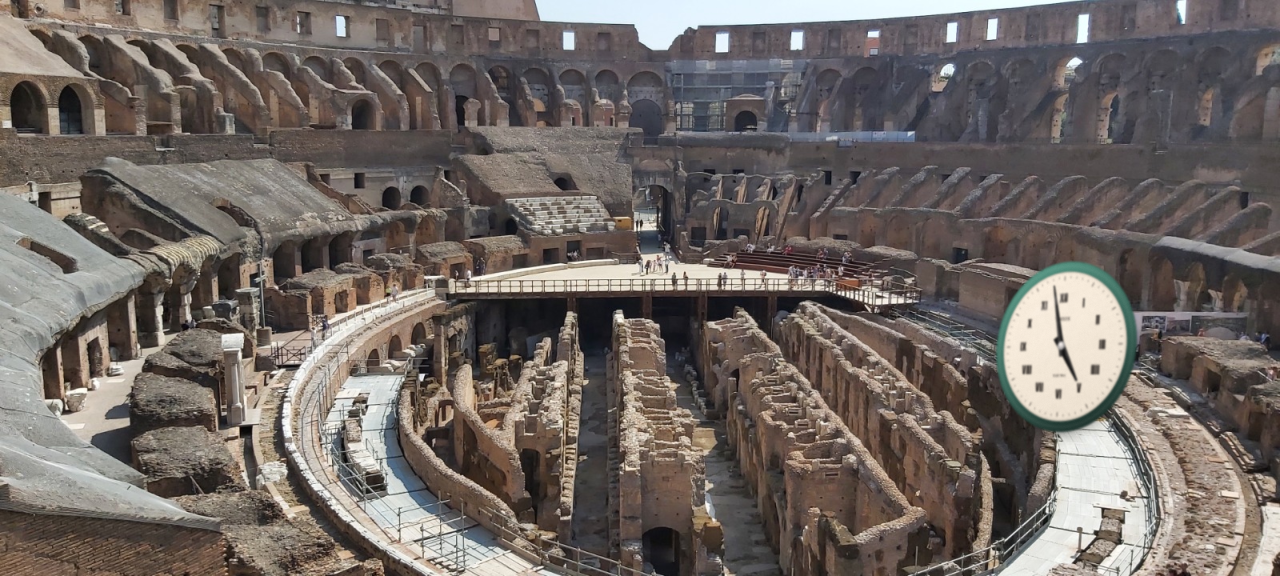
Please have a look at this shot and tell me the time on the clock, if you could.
4:58
